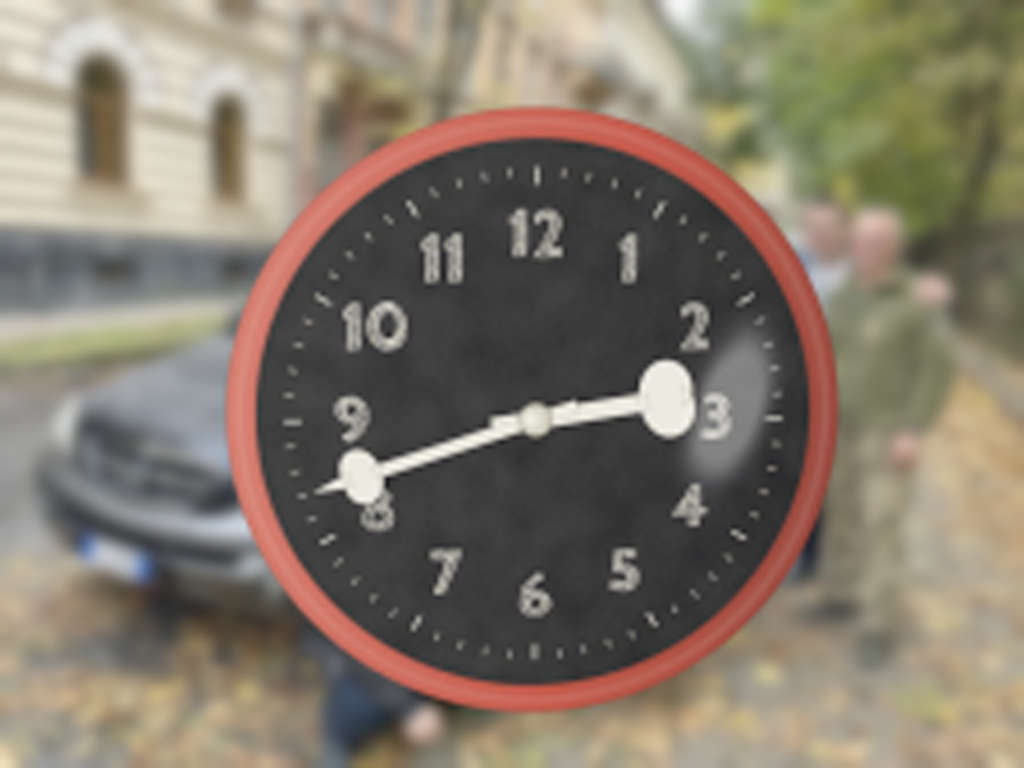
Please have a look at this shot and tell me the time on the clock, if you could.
2:42
